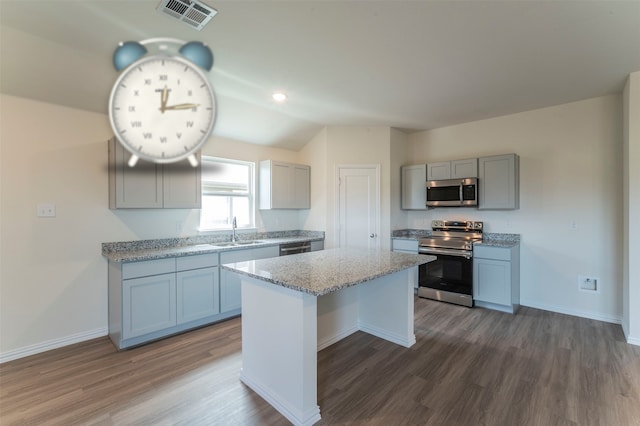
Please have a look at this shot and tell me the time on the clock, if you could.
12:14
